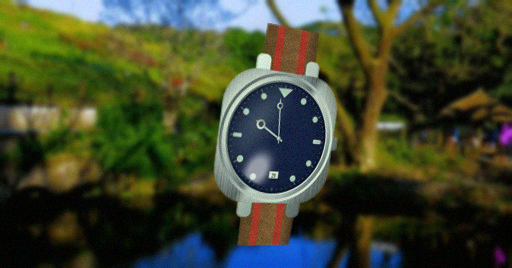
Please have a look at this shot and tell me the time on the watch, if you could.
9:59
